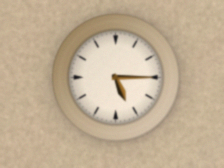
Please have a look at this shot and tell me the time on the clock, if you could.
5:15
